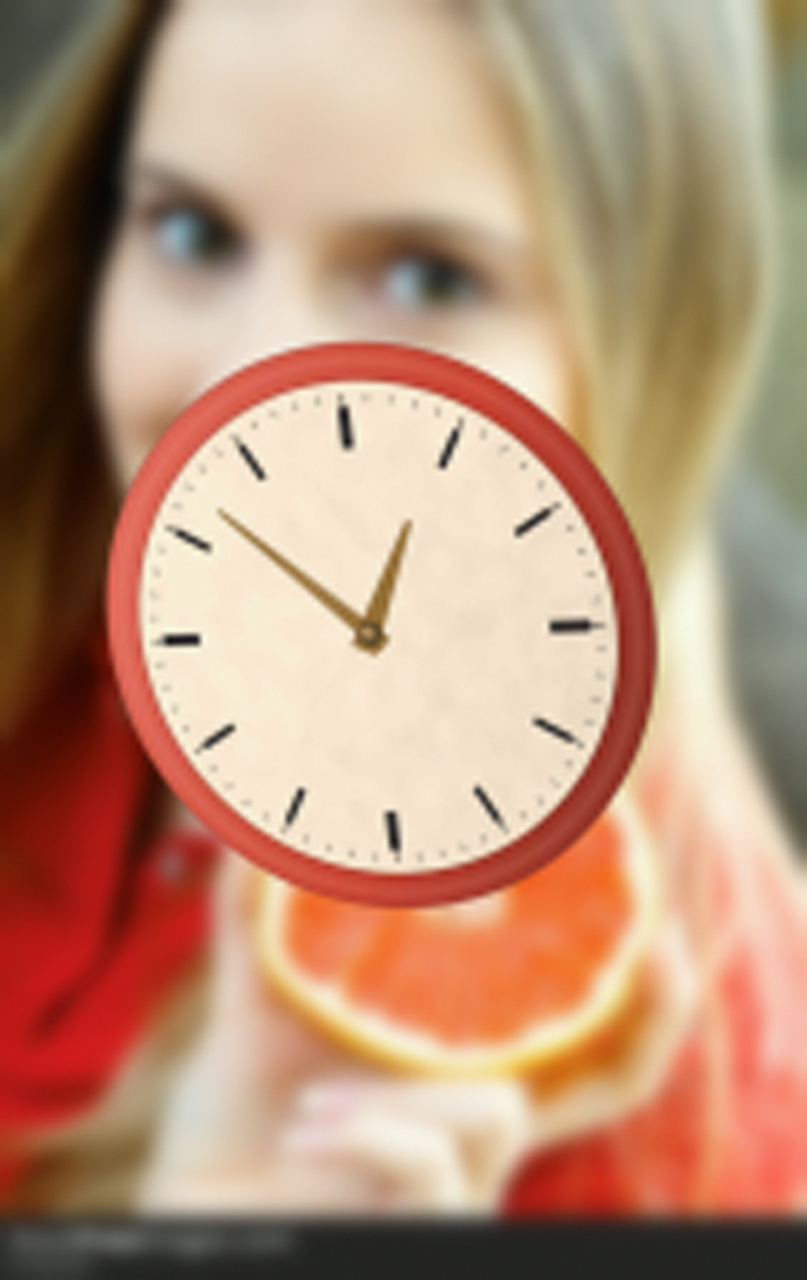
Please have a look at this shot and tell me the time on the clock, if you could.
12:52
